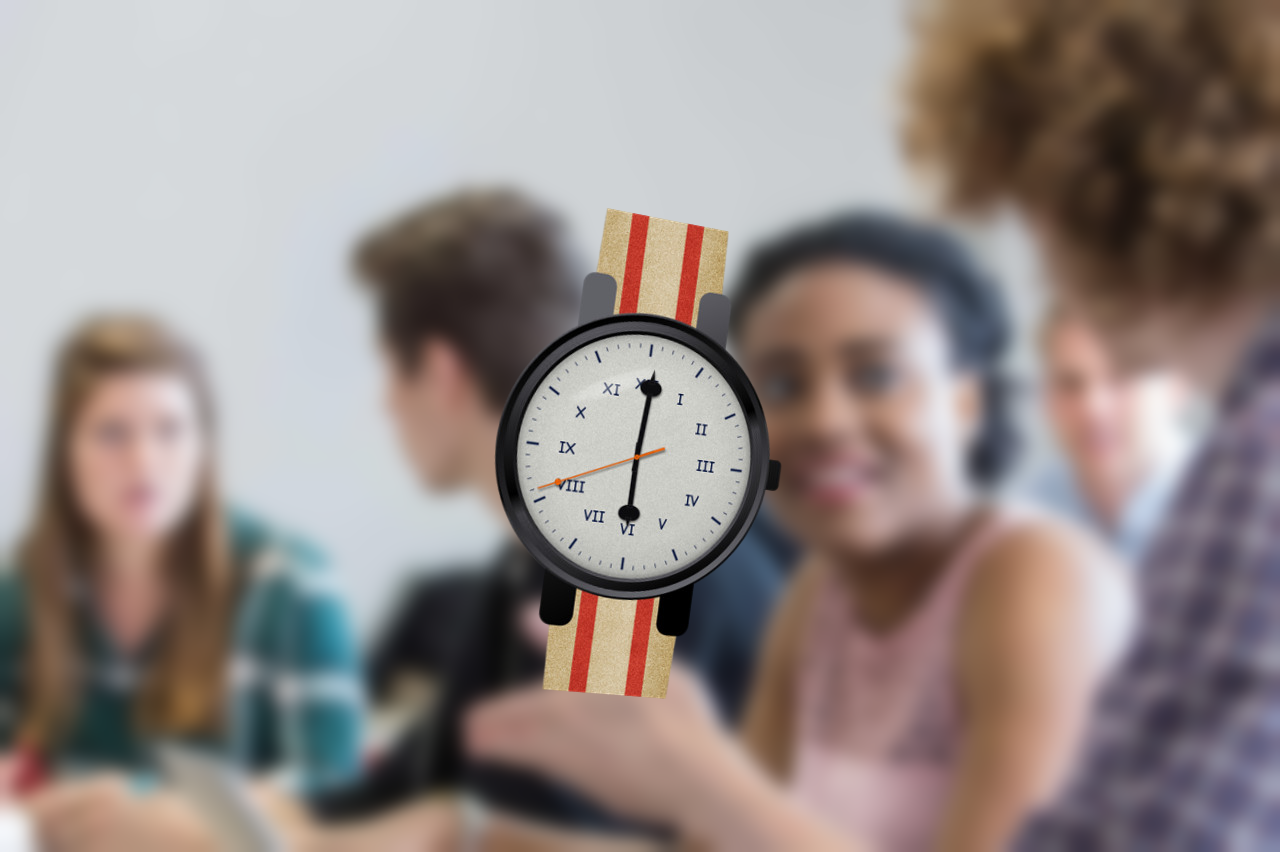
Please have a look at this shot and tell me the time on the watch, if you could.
6:00:41
